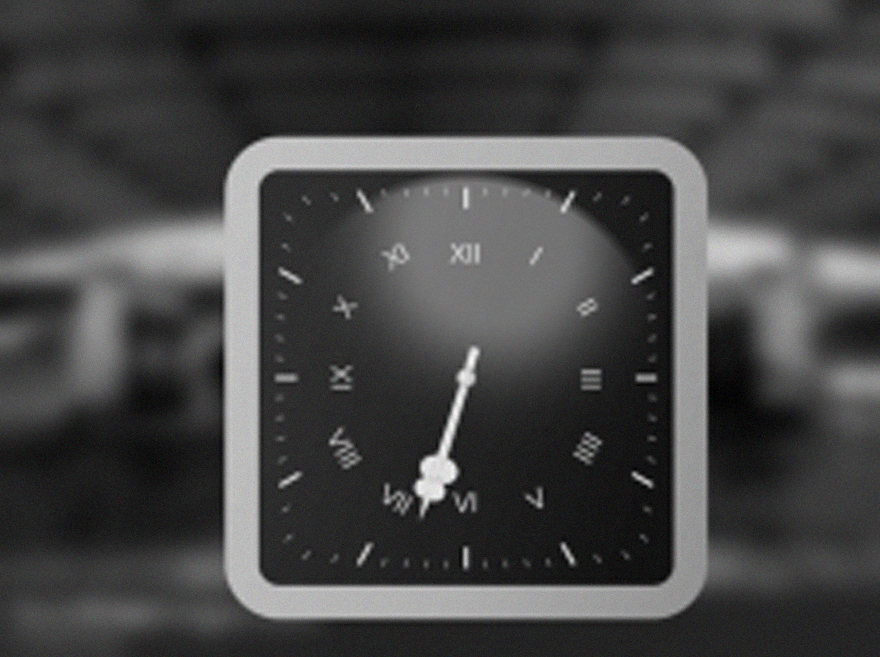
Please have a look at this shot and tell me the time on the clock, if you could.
6:33
